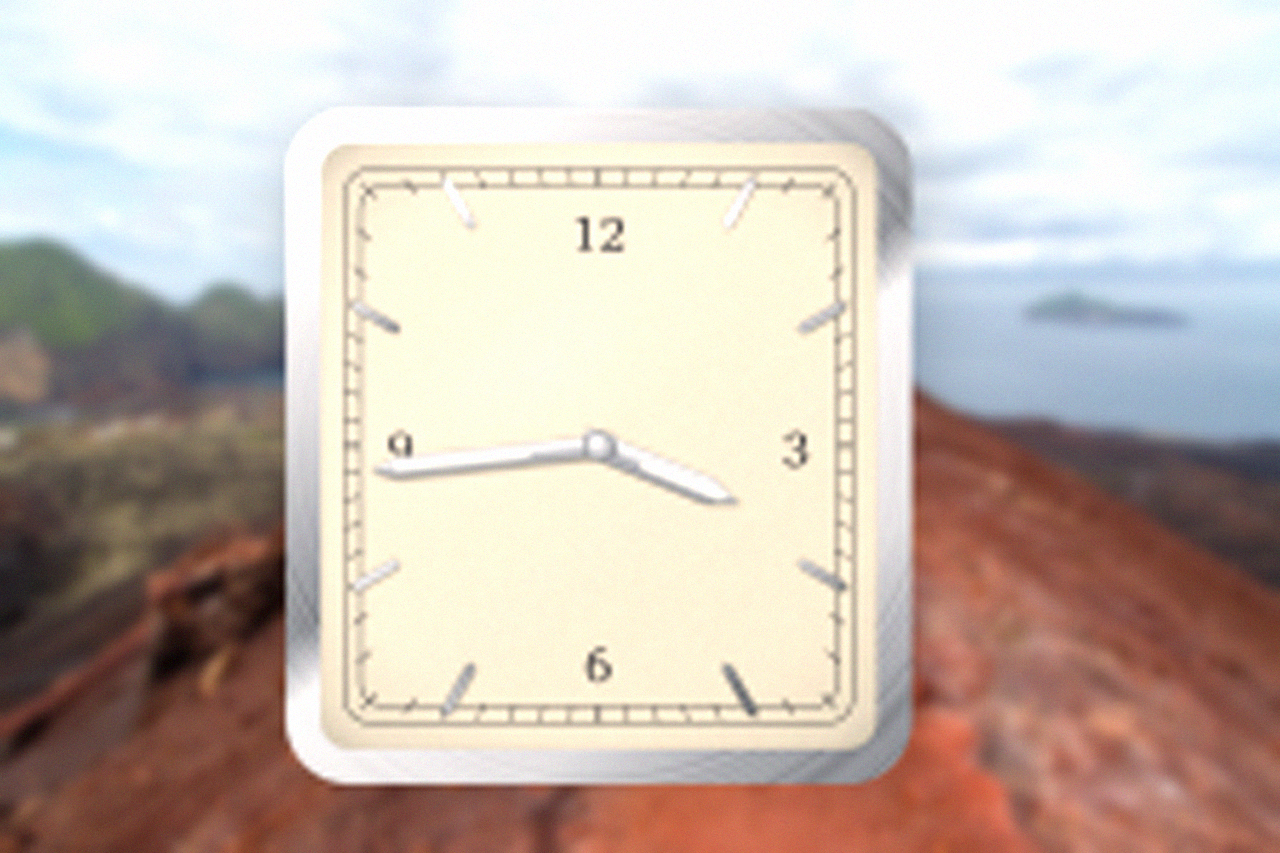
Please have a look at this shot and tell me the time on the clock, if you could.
3:44
